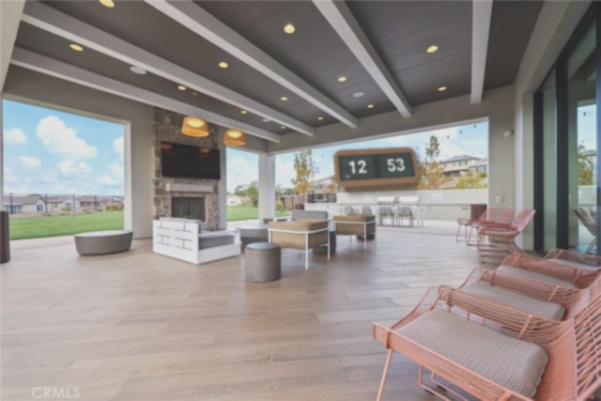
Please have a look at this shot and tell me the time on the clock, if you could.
12:53
